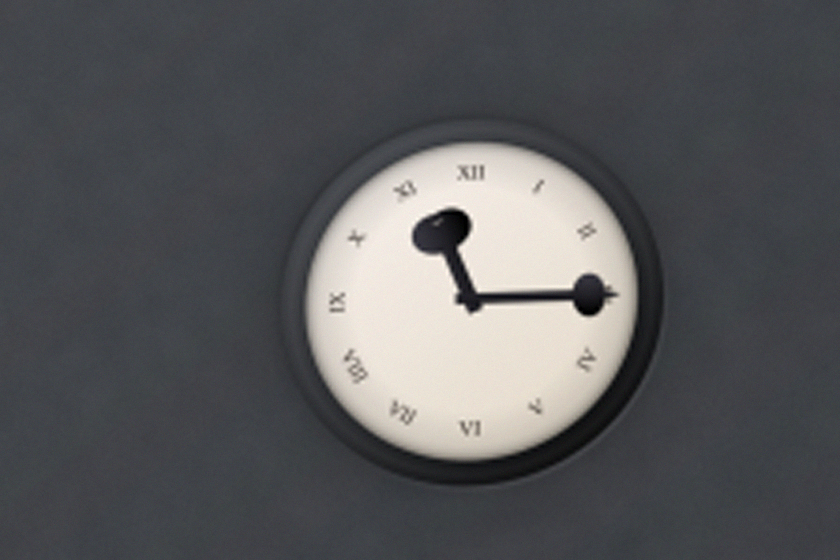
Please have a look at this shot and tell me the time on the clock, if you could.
11:15
